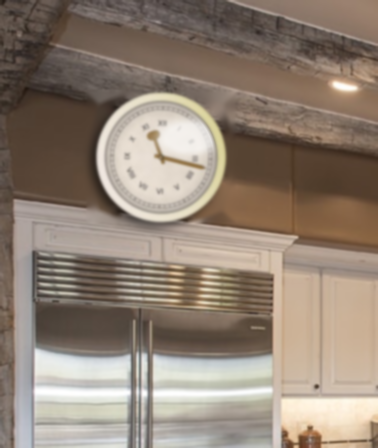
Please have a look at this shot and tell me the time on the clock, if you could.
11:17
